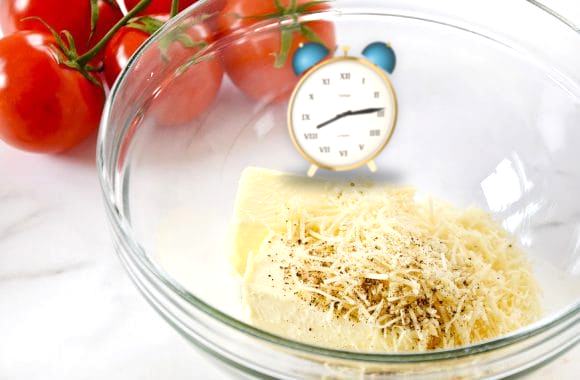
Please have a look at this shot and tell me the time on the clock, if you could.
8:14
